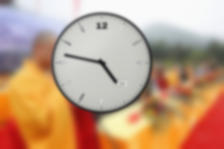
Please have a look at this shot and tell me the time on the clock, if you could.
4:47
